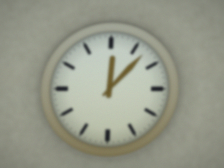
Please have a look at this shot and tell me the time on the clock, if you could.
12:07
